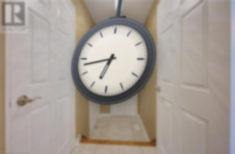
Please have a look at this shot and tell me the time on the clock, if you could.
6:43
